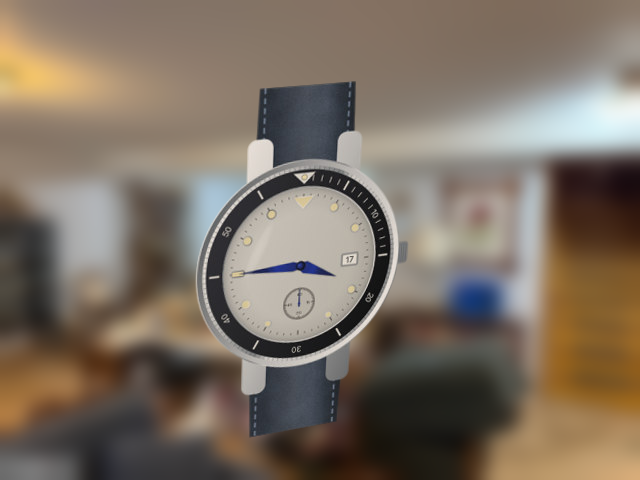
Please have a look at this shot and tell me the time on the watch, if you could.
3:45
